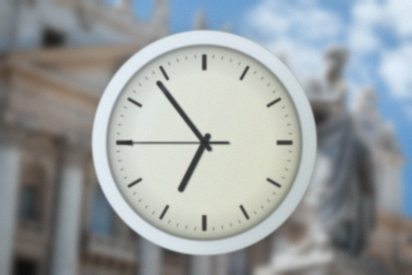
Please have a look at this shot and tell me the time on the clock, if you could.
6:53:45
